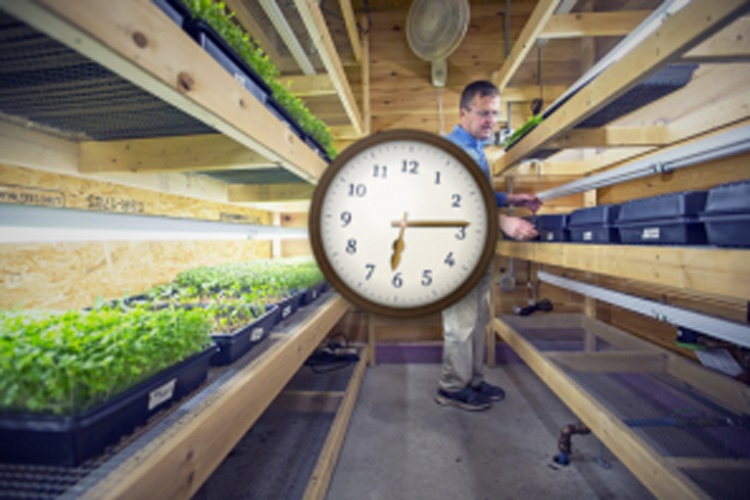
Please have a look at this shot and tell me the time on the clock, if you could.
6:14
